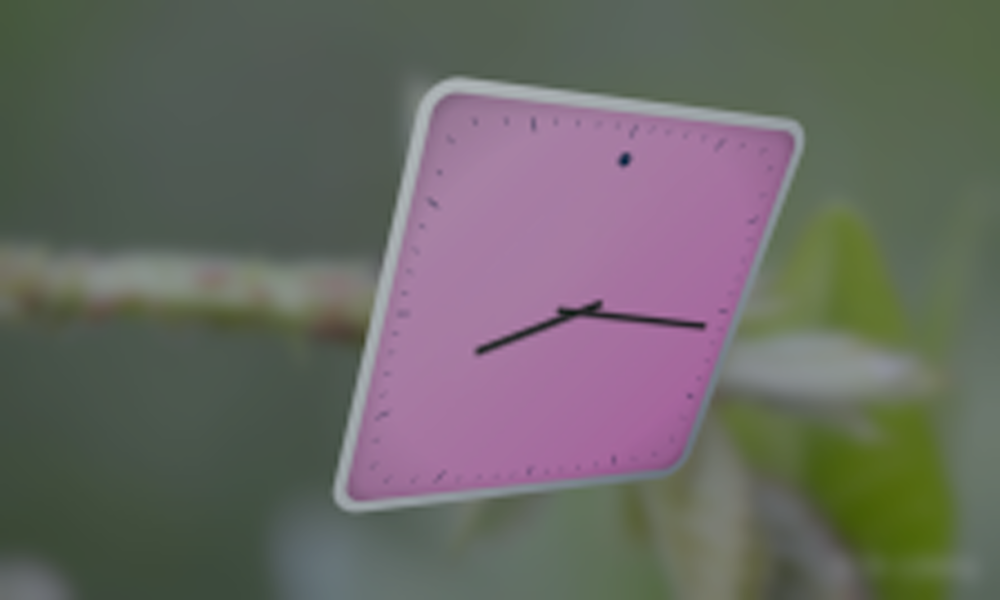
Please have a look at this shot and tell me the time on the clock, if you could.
8:16
